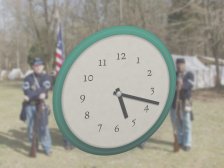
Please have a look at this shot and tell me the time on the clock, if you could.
5:18
